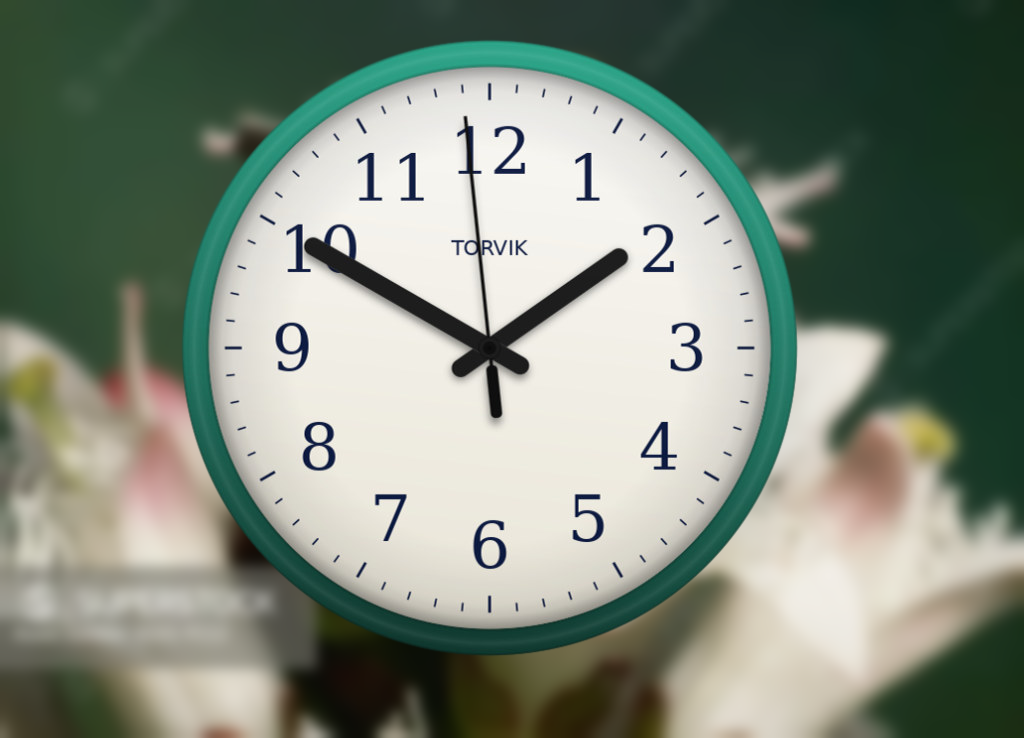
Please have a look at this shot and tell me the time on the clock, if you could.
1:49:59
